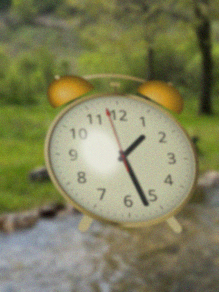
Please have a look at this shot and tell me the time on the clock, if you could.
1:26:58
